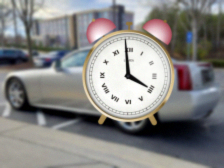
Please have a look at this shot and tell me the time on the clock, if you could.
3:59
